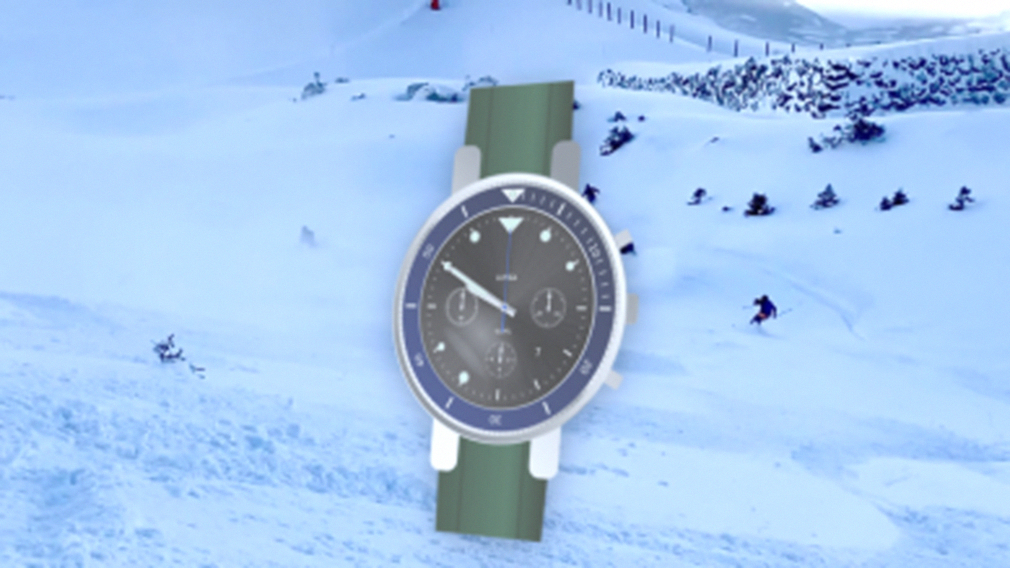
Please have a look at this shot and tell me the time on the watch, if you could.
9:50
